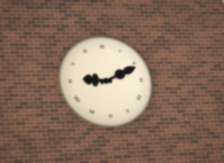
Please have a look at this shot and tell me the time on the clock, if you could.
9:11
